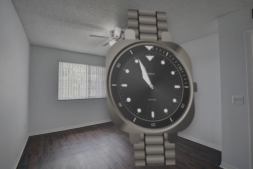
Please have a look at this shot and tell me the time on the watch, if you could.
10:56
